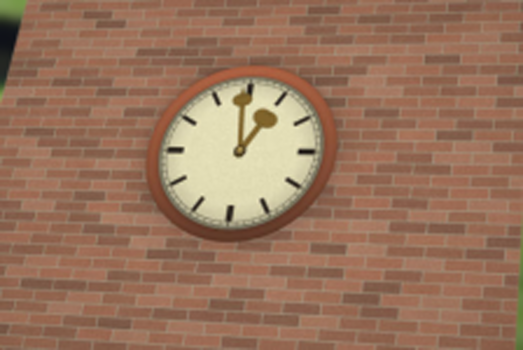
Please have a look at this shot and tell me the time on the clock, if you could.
12:59
